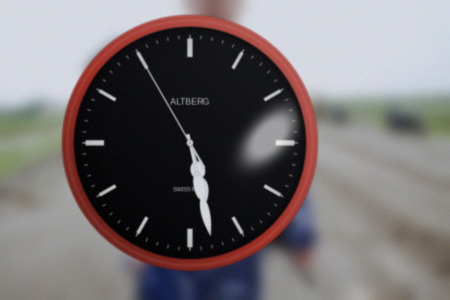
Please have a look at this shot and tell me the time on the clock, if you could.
5:27:55
